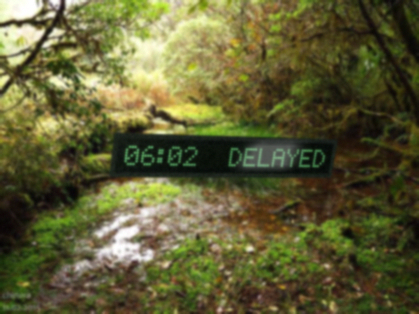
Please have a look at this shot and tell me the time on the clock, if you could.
6:02
